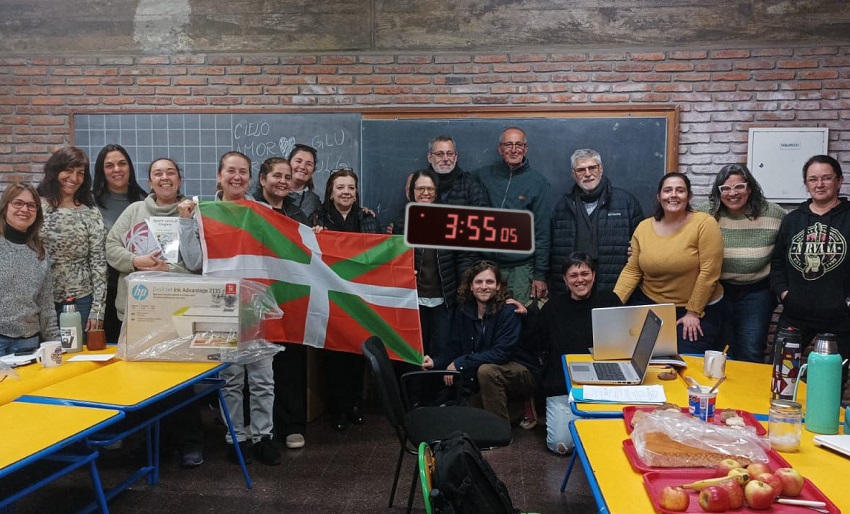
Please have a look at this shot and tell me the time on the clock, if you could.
3:55:05
